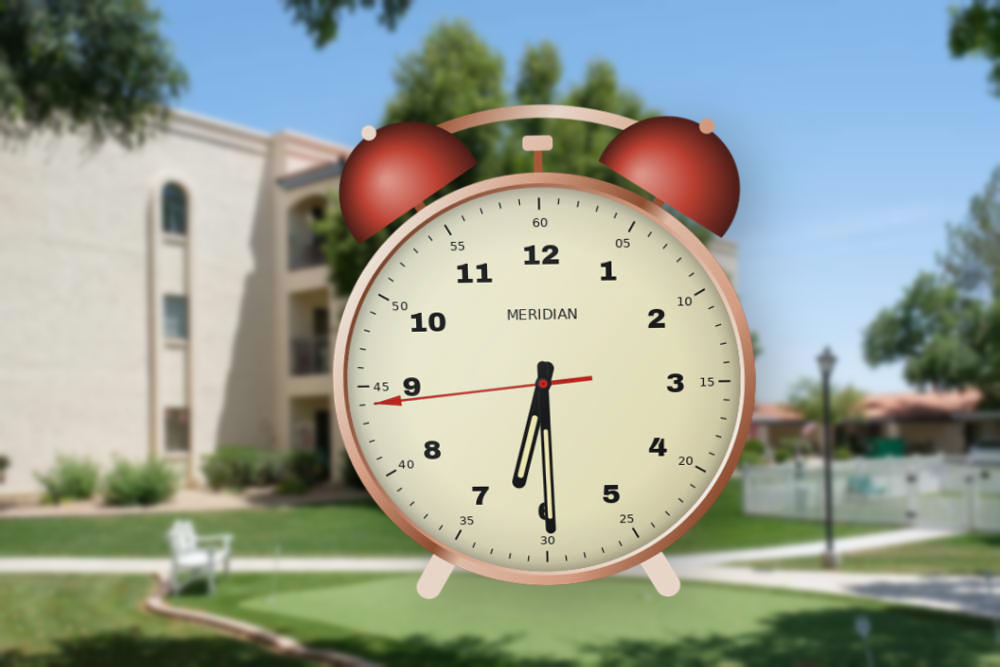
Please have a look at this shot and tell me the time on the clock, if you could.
6:29:44
